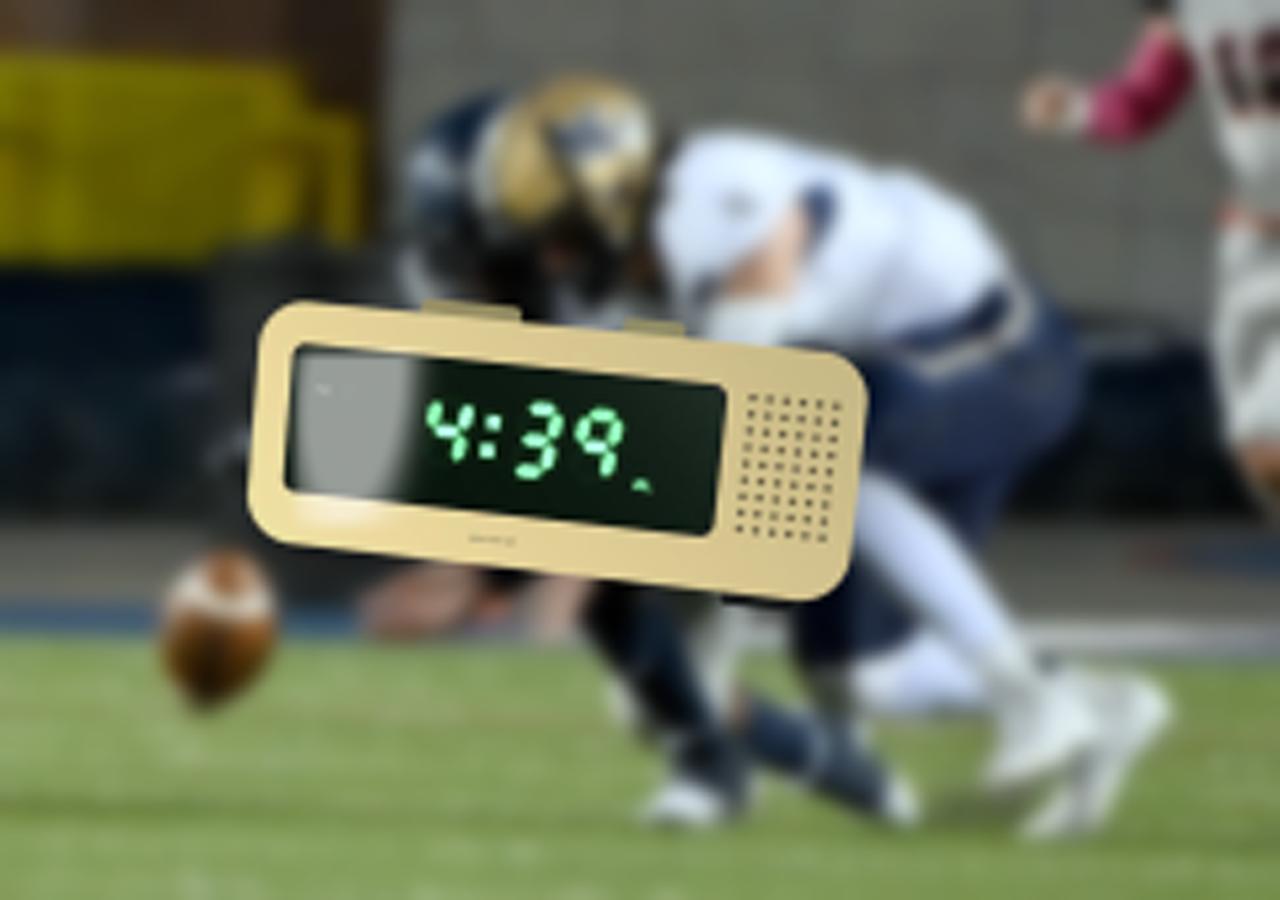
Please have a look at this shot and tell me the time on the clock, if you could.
4:39
